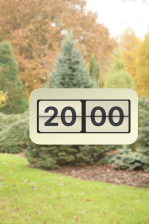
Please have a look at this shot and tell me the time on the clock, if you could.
20:00
